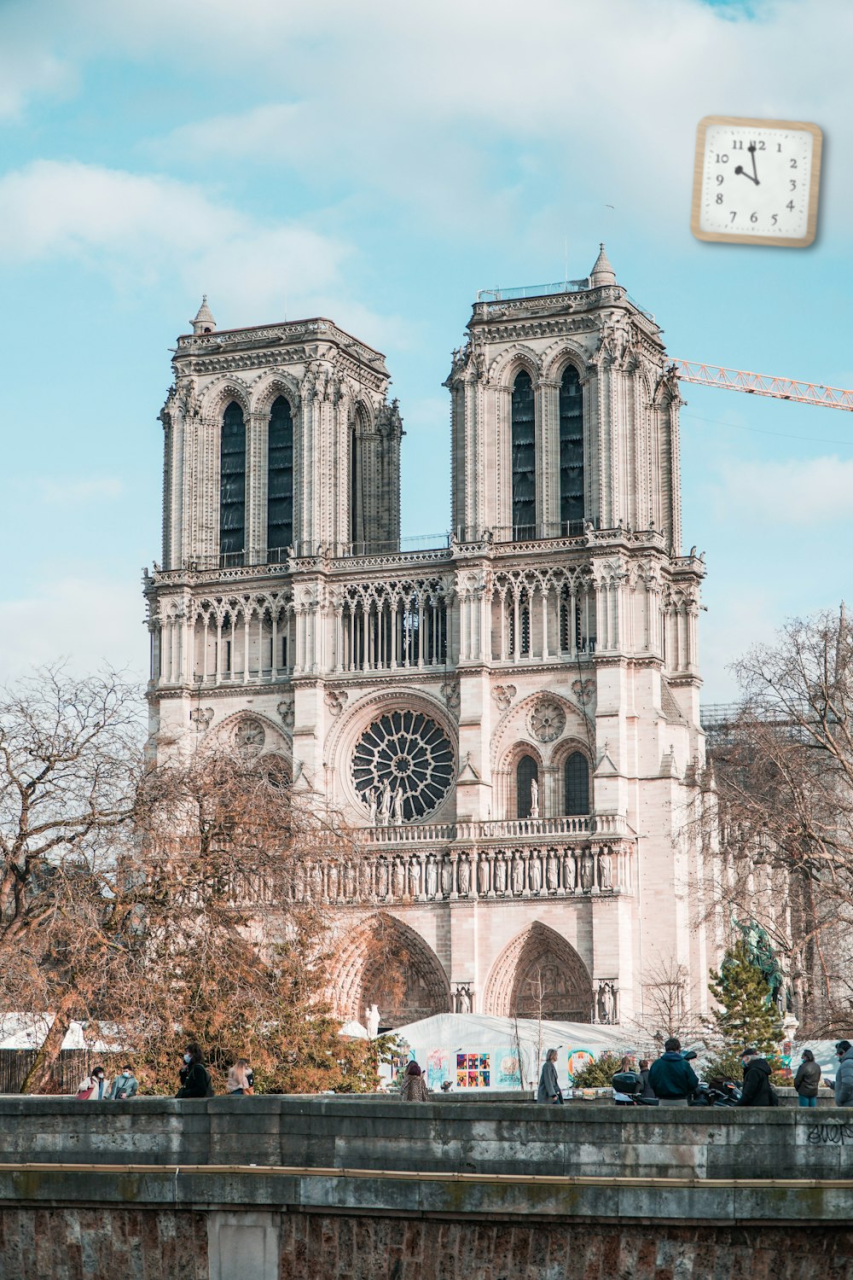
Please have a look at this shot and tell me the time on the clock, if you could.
9:58
